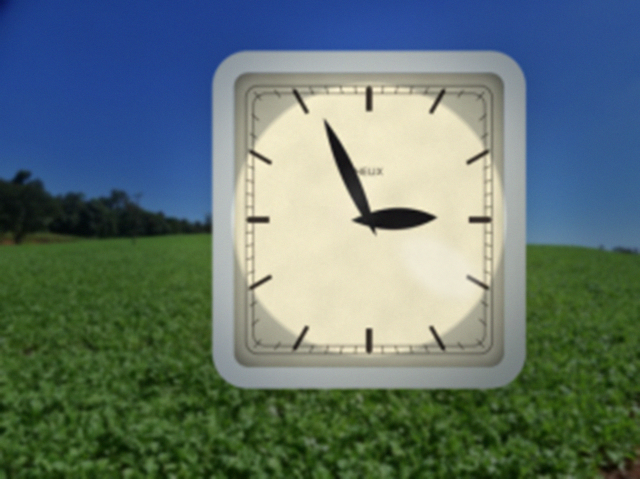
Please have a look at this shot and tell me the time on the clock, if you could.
2:56
